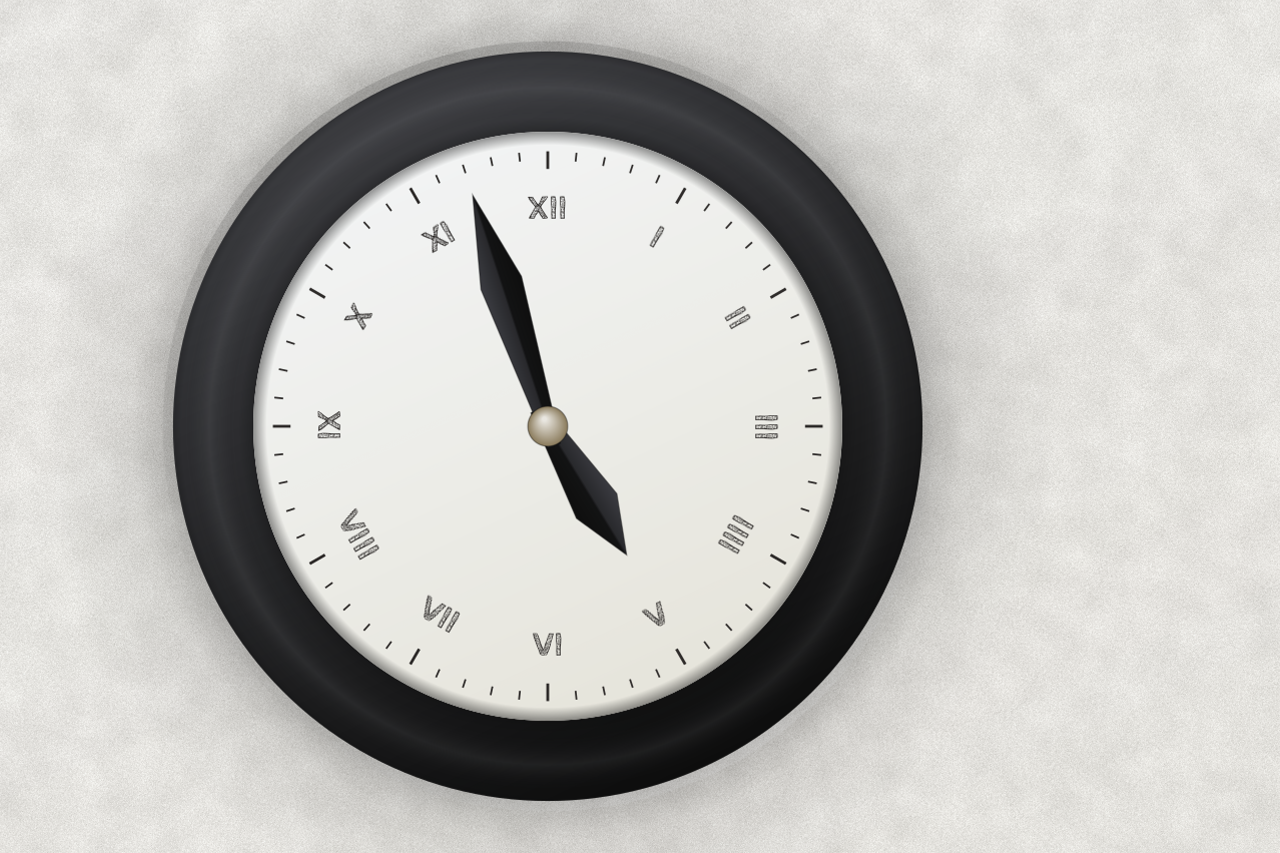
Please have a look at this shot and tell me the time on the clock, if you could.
4:57
